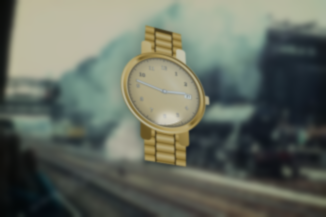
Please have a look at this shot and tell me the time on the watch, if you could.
2:47
